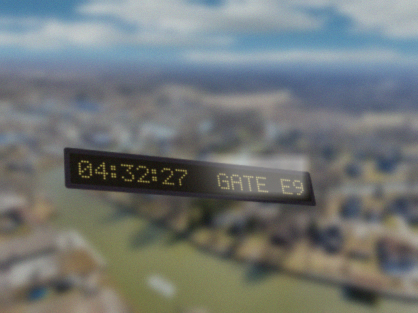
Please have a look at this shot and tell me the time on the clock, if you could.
4:32:27
